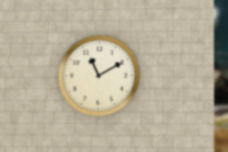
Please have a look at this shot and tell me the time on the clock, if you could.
11:10
